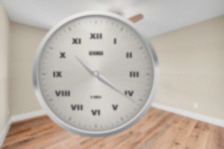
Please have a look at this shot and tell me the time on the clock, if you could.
10:21
